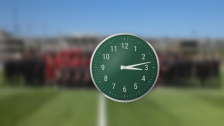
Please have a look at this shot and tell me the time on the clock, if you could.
3:13
